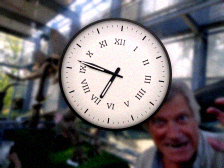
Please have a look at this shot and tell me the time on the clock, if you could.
6:47
